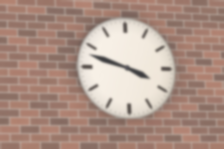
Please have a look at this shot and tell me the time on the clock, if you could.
3:48
